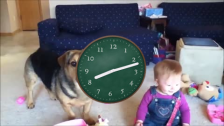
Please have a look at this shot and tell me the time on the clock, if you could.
8:12
